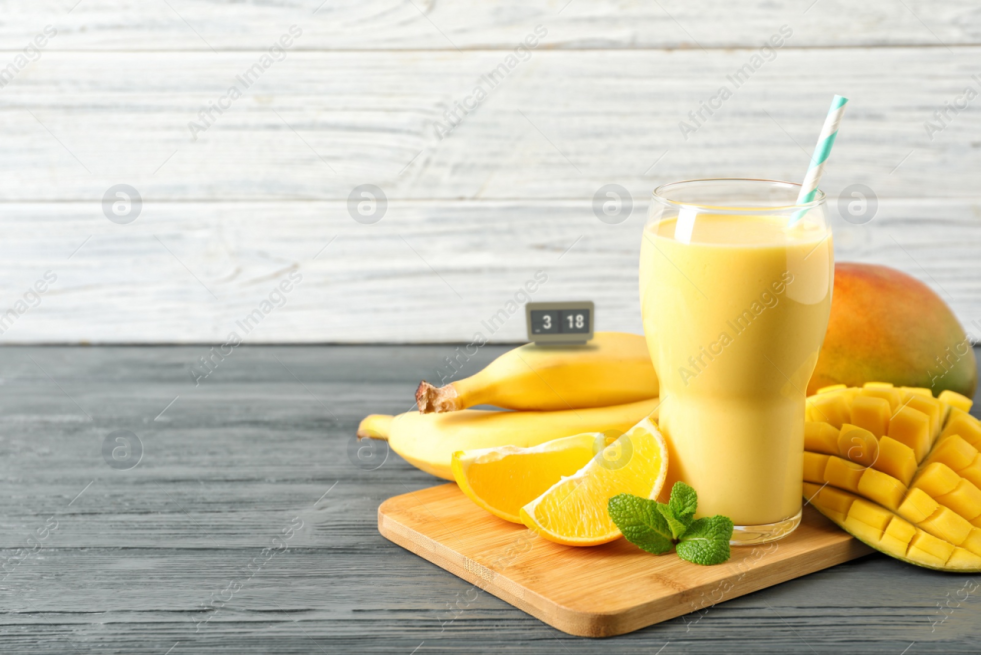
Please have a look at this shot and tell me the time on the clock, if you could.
3:18
